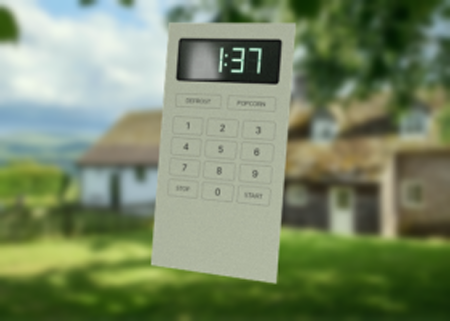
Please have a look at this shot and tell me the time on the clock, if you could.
1:37
